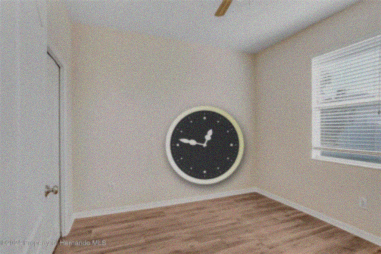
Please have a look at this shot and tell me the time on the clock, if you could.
12:47
